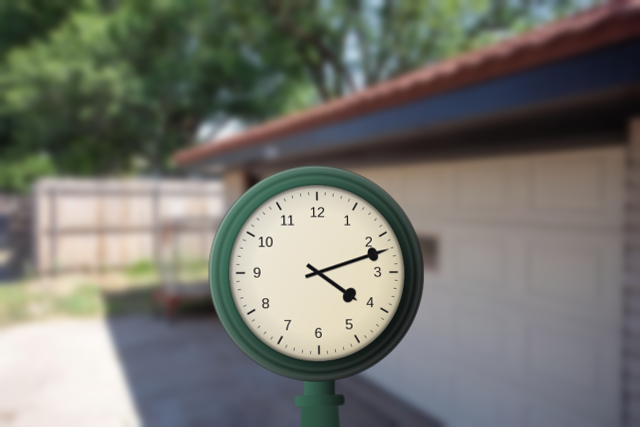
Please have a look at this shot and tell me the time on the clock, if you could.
4:12
